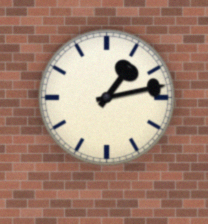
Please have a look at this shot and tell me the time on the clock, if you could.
1:13
